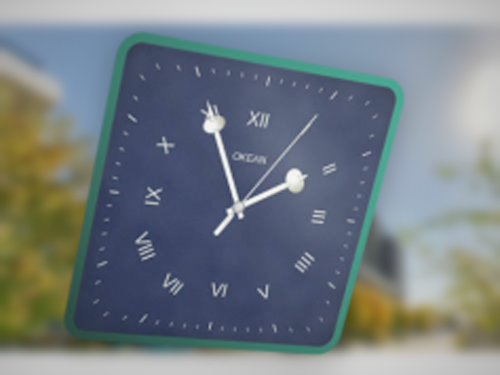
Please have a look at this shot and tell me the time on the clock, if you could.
1:55:05
